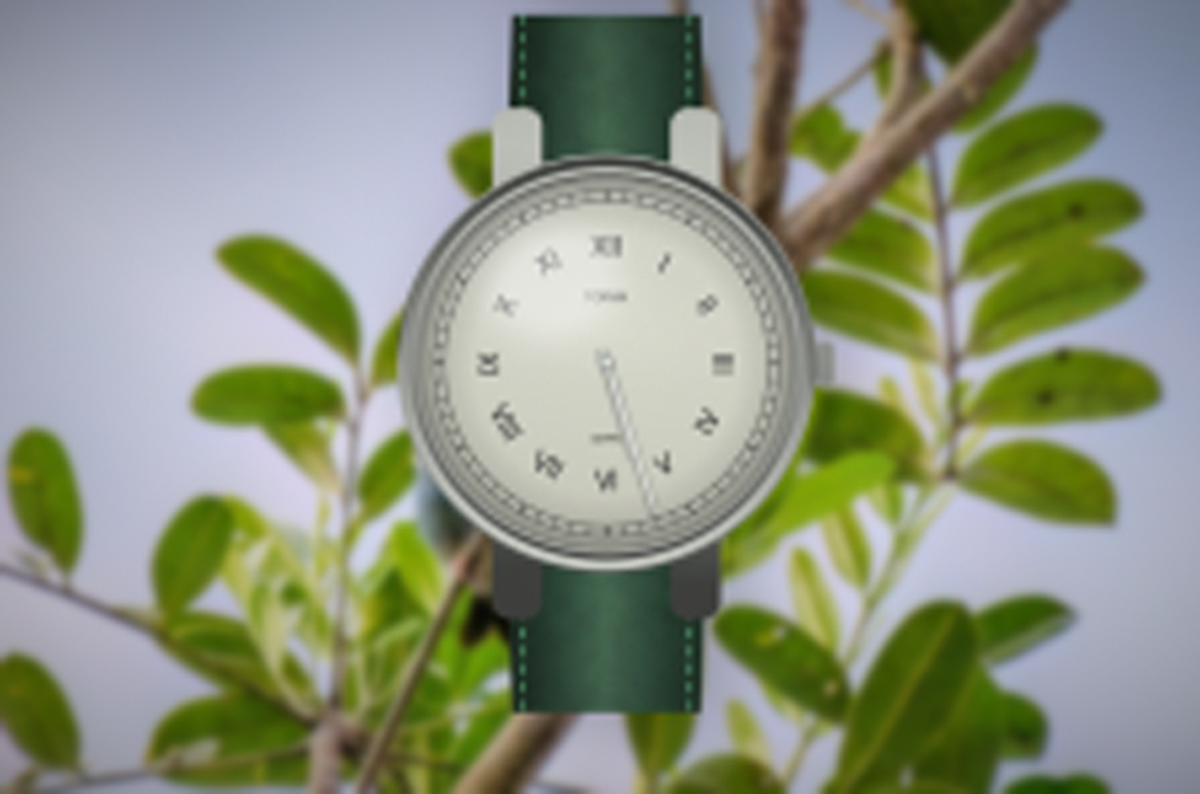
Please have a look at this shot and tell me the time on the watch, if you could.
5:27
